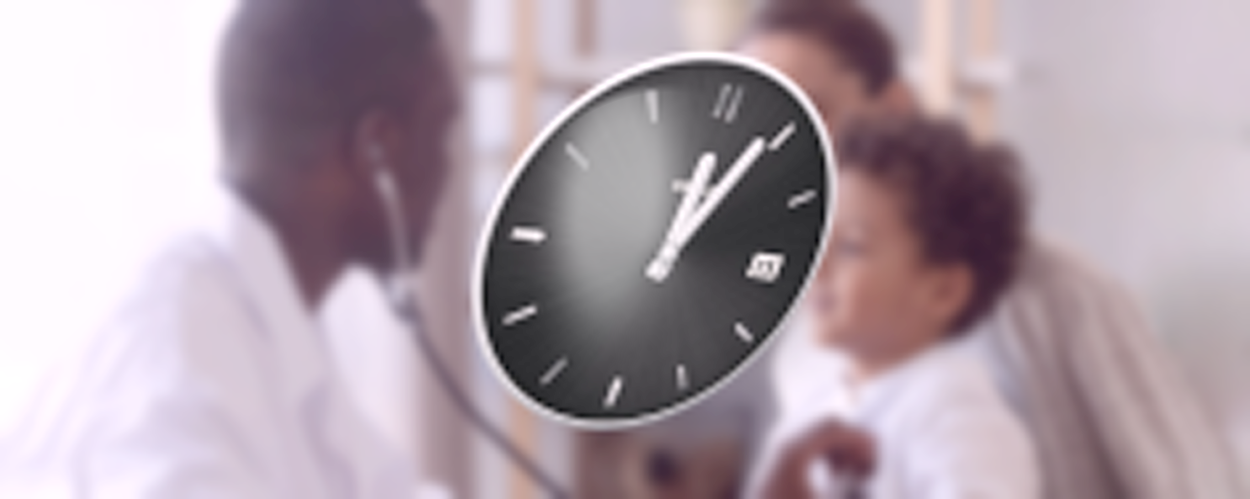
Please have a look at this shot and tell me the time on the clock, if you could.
12:04
